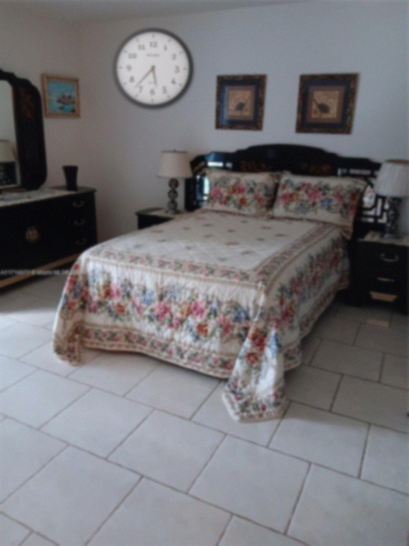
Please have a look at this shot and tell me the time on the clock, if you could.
5:37
